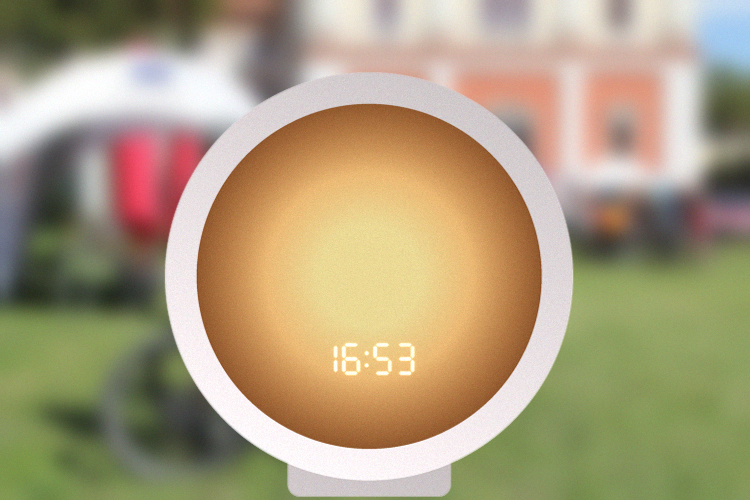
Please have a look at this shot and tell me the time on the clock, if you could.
16:53
